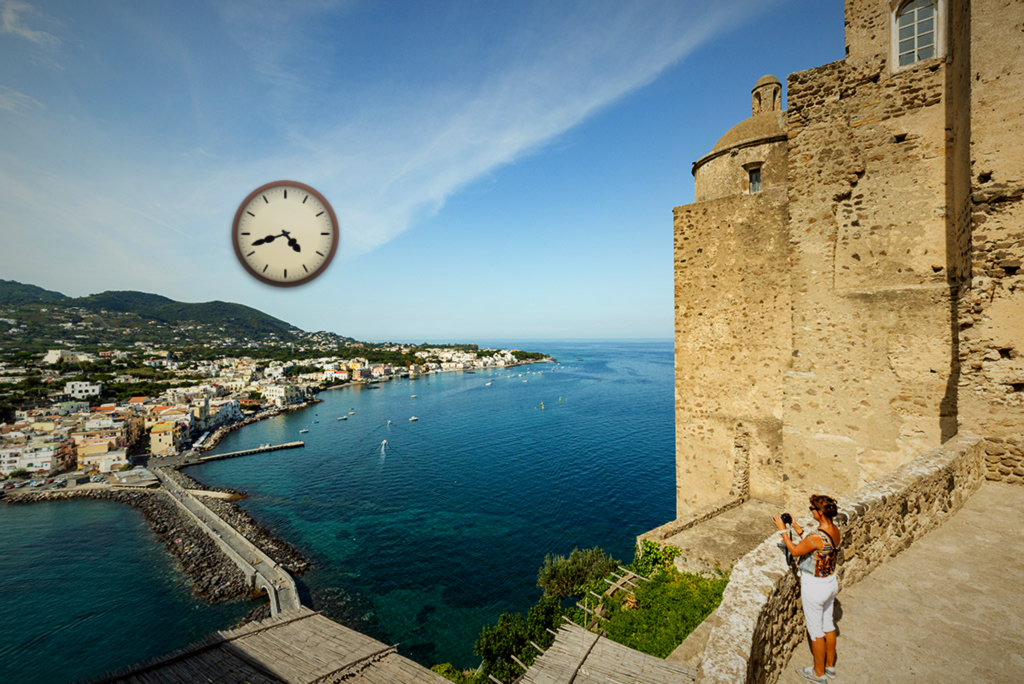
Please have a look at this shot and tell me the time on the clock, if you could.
4:42
